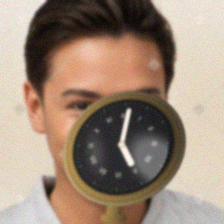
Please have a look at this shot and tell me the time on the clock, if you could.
5:01
